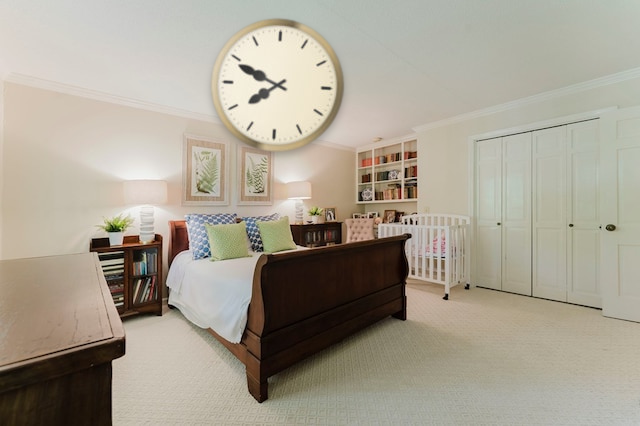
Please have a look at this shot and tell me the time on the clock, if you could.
7:49
